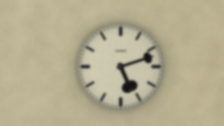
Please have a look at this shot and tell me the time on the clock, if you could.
5:12
